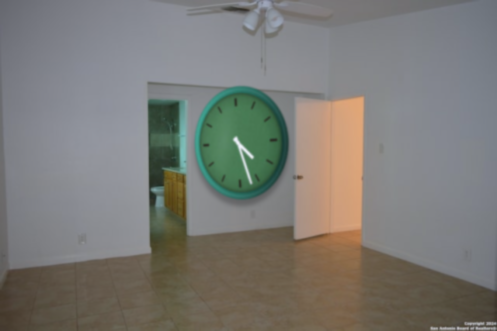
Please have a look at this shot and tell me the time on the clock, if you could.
4:27
